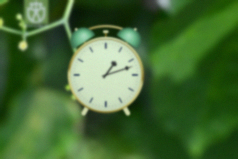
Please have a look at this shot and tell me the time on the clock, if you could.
1:12
